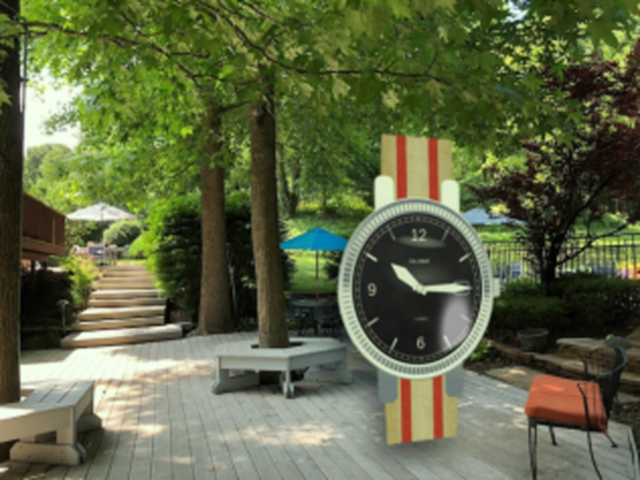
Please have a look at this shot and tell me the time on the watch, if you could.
10:15
